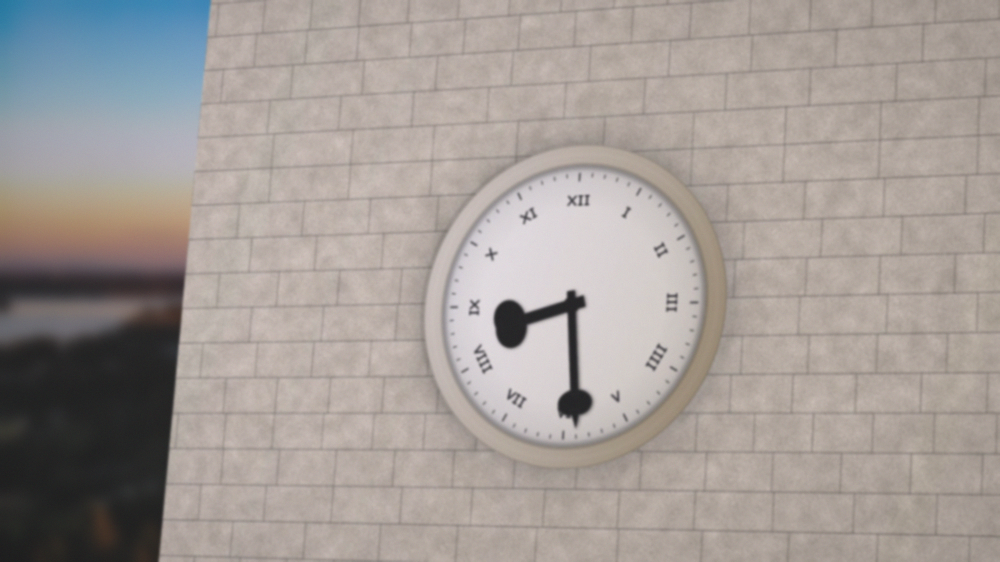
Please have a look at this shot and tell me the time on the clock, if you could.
8:29
